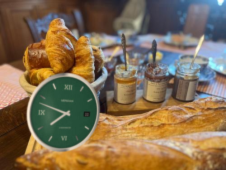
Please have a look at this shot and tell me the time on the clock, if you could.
7:48
